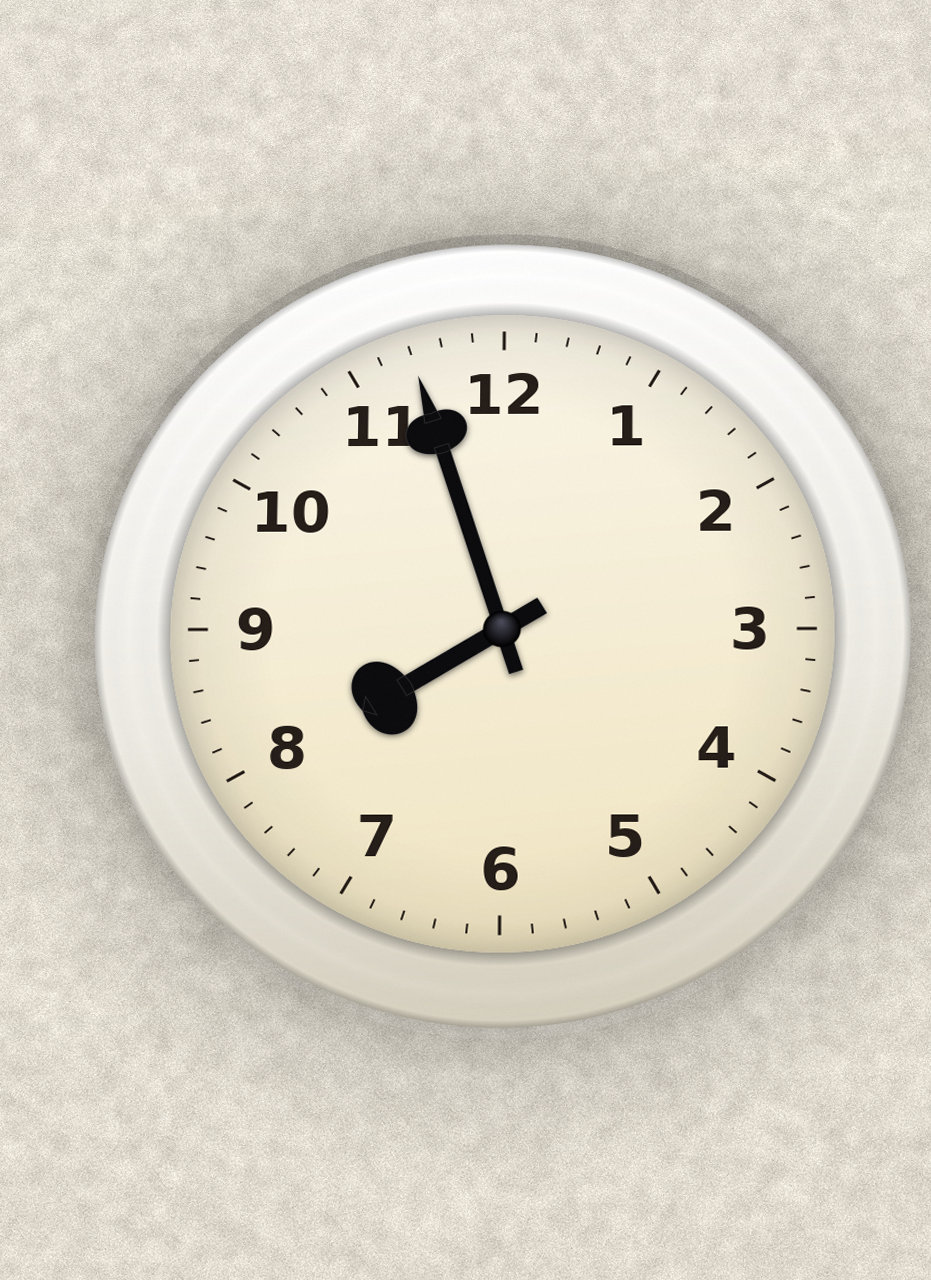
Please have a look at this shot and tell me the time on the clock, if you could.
7:57
